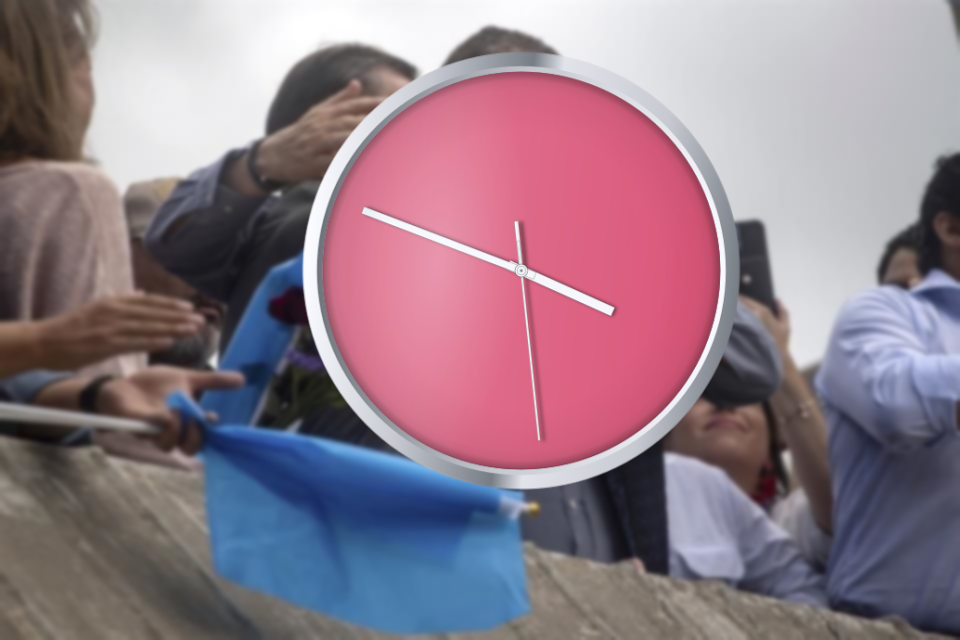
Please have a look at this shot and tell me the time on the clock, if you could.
3:48:29
